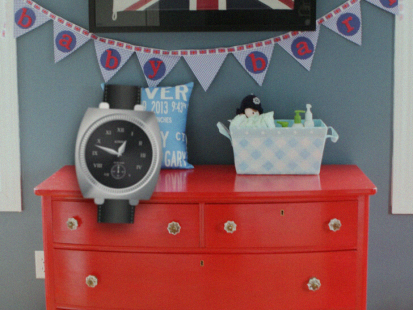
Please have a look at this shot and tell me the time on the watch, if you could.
12:48
